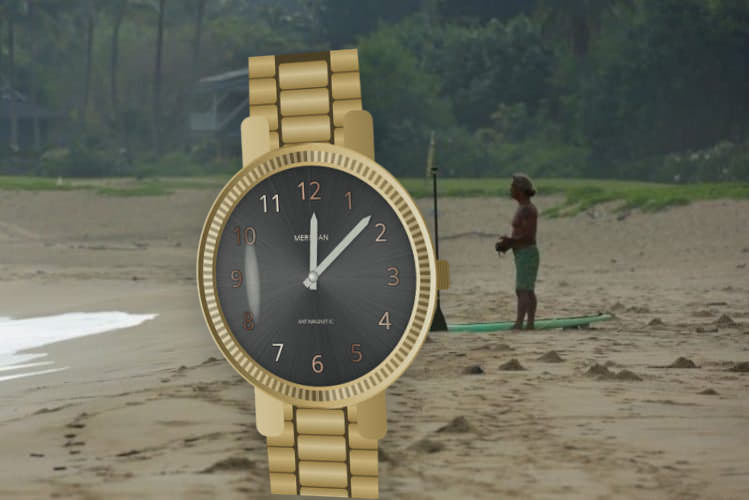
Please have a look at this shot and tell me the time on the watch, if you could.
12:08
